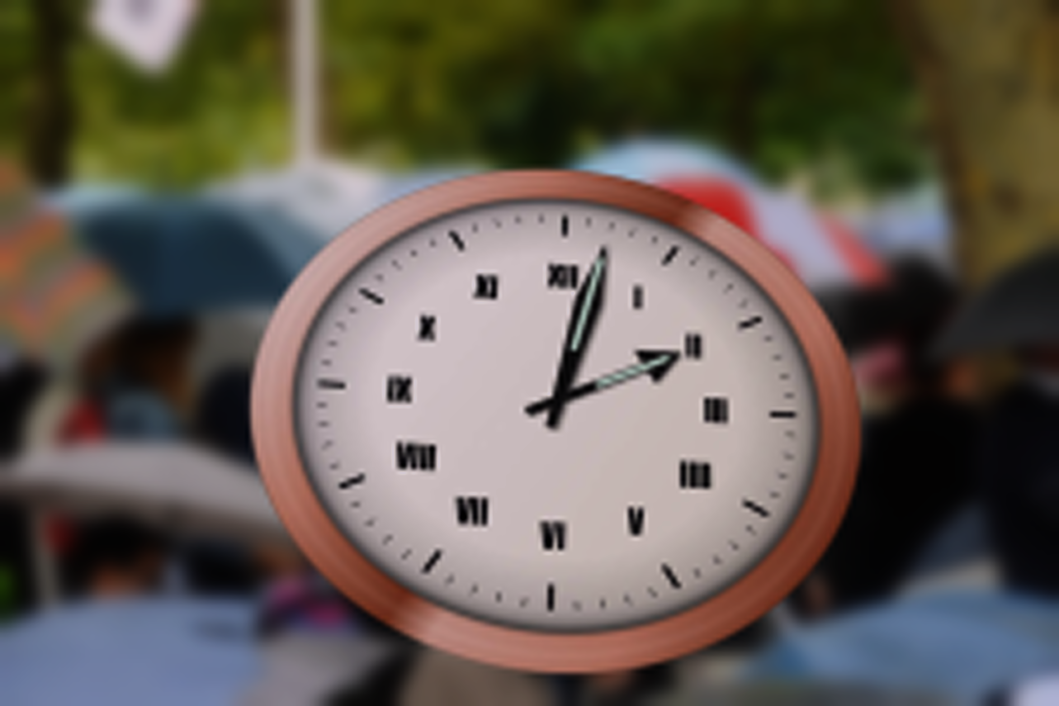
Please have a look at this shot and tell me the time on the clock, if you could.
2:02
